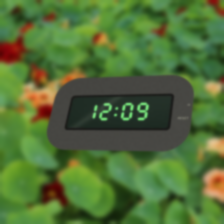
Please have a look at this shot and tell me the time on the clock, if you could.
12:09
